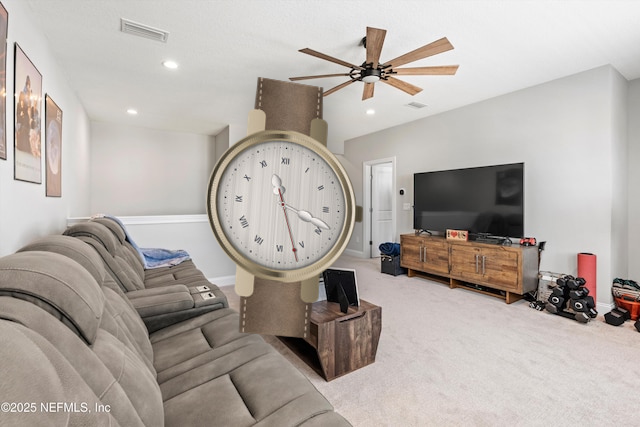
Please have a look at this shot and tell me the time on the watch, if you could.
11:18:27
